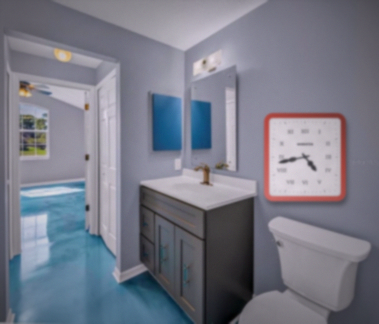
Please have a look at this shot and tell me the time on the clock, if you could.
4:43
